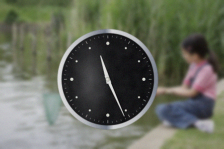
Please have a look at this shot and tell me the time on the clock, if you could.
11:26
